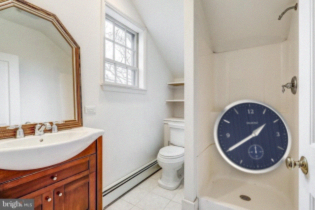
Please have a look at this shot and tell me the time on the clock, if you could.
1:40
